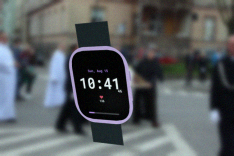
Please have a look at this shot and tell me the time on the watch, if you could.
10:41
